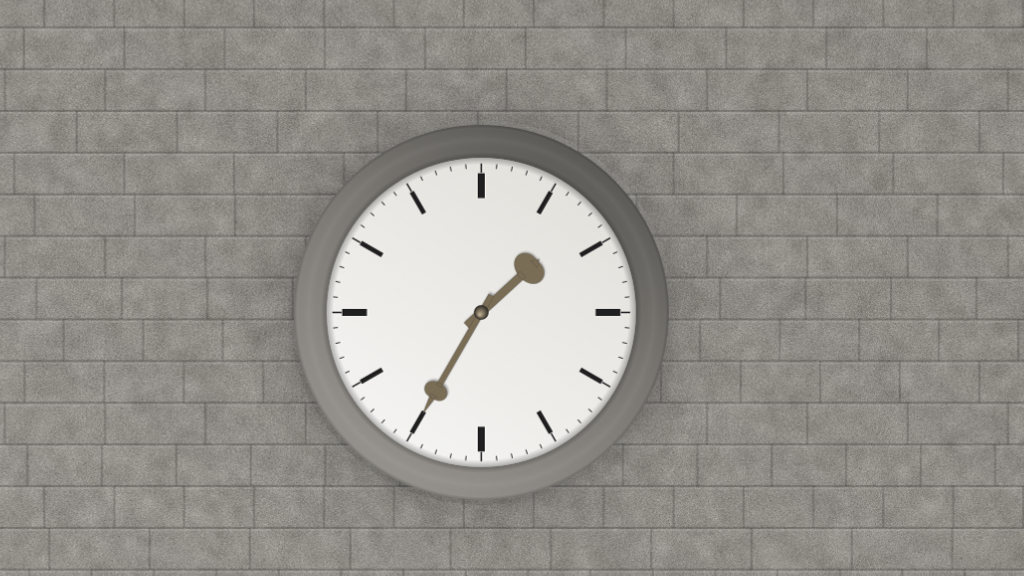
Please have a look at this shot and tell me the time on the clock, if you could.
1:35
